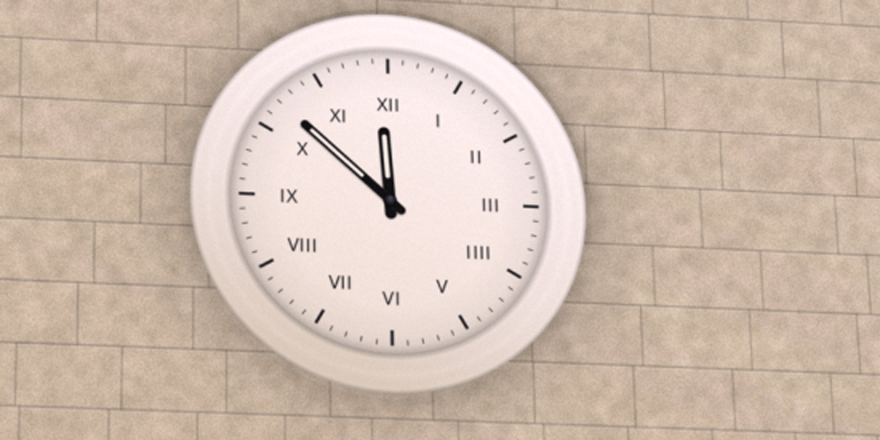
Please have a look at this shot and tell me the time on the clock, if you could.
11:52
